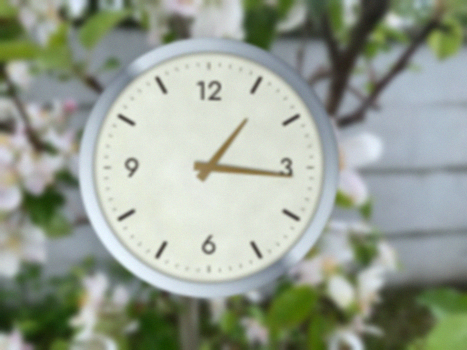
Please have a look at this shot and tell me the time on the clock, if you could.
1:16
